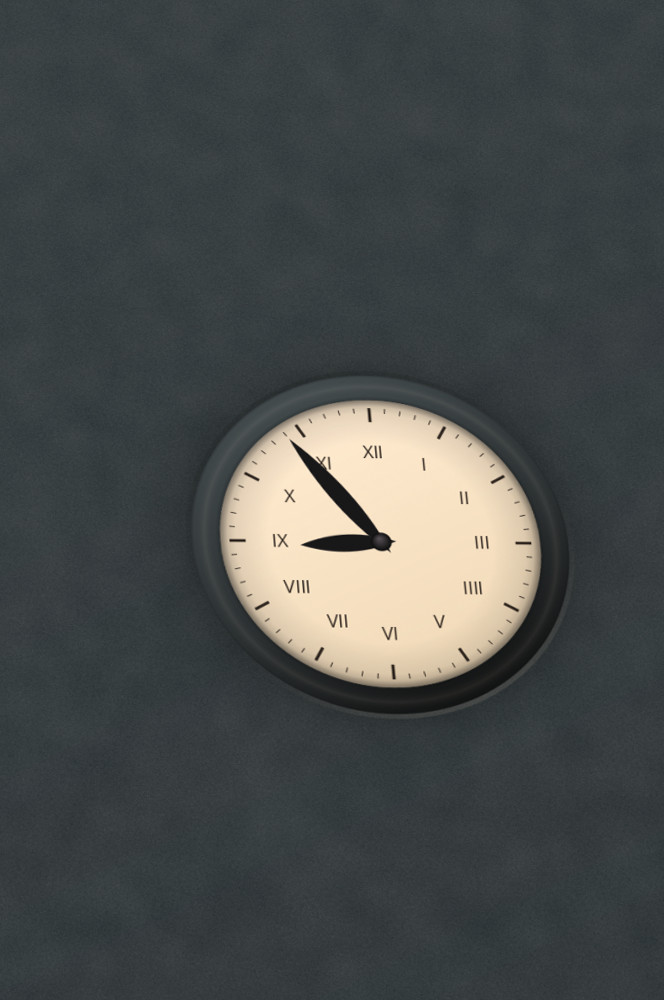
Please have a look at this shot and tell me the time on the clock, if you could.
8:54
